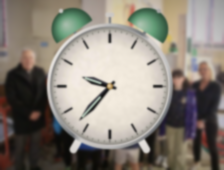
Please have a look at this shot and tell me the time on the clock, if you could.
9:37
